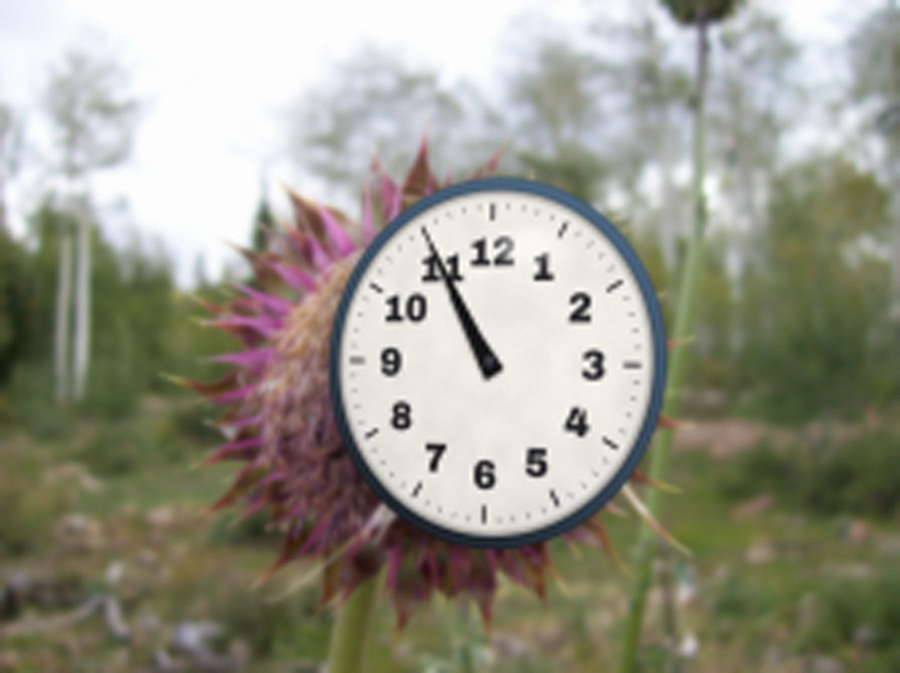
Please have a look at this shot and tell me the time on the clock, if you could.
10:55
